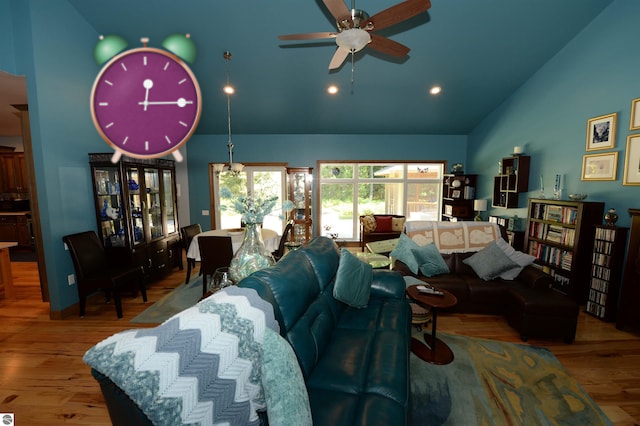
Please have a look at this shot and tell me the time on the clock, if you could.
12:15
